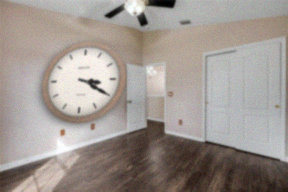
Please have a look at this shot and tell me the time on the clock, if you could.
3:20
